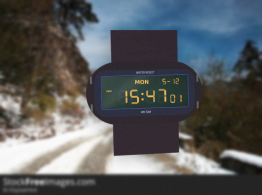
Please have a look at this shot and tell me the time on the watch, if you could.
15:47:01
